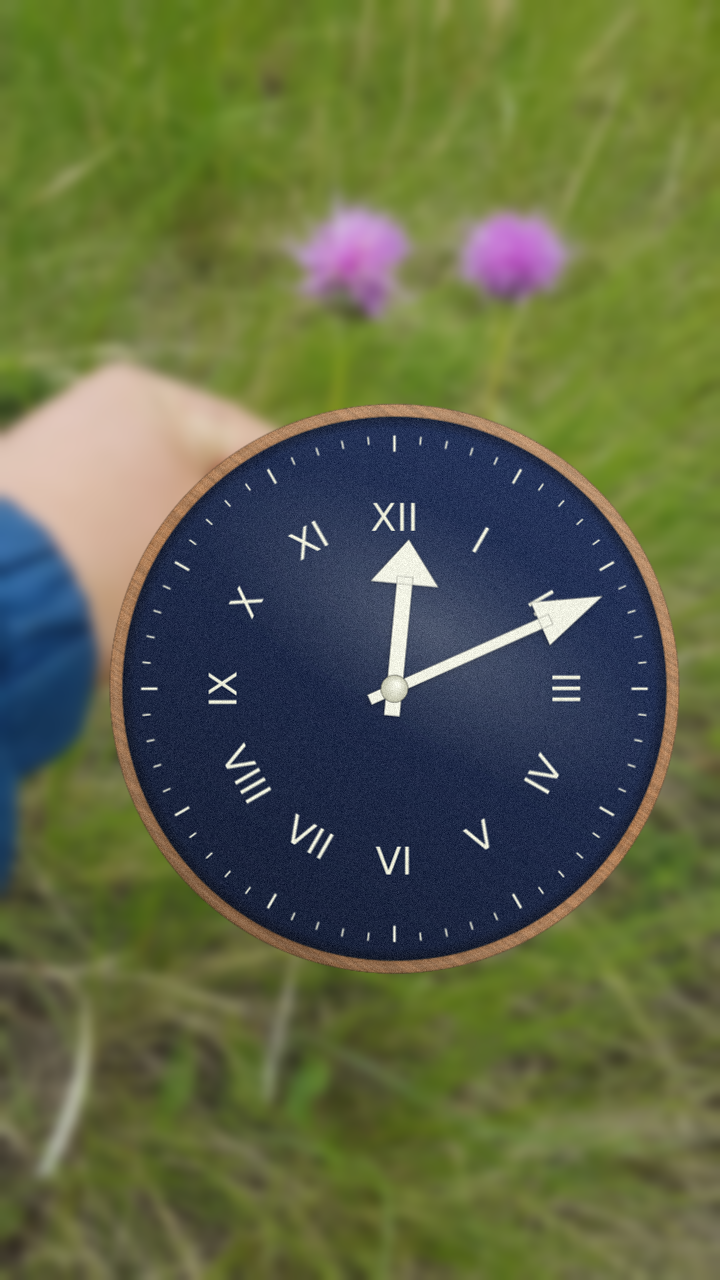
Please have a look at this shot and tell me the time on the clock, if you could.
12:11
